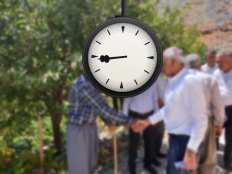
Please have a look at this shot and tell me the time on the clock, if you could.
8:44
